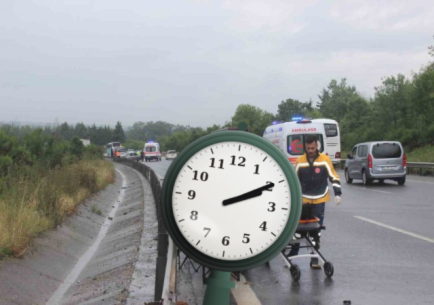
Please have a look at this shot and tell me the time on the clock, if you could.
2:10
